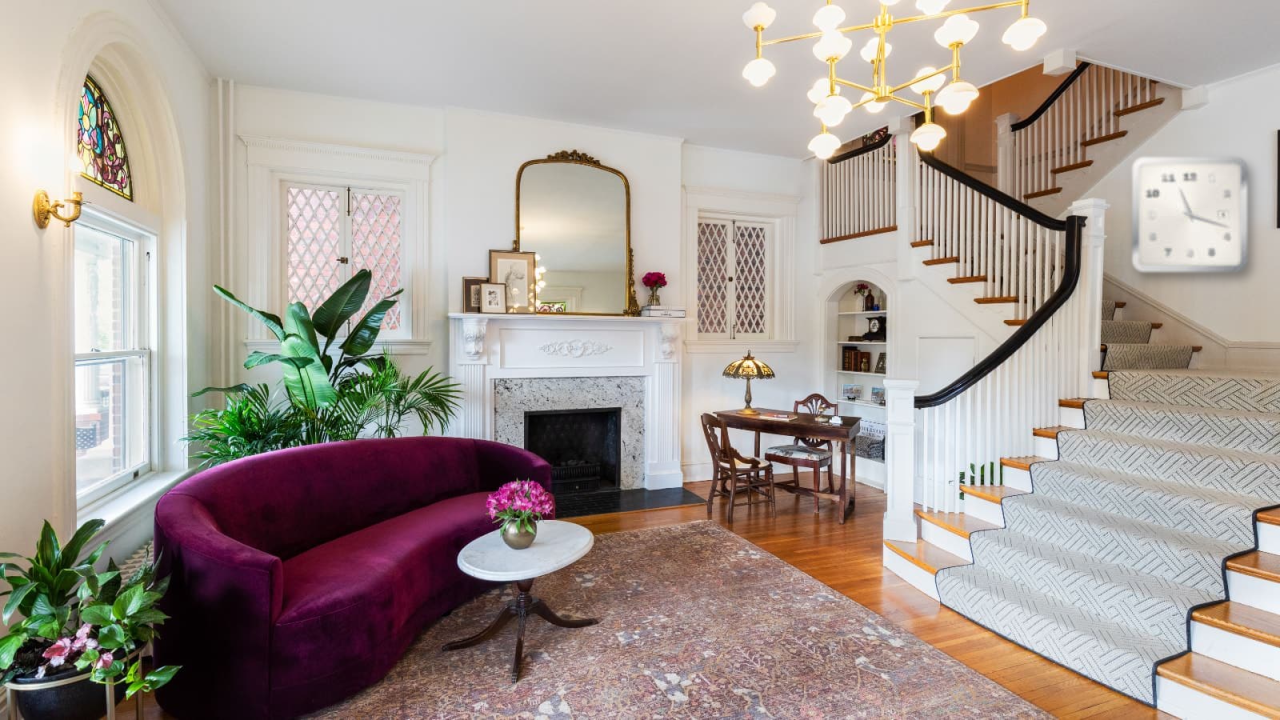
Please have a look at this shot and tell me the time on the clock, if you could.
11:18
